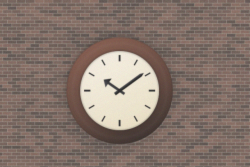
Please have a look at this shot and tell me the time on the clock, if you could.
10:09
